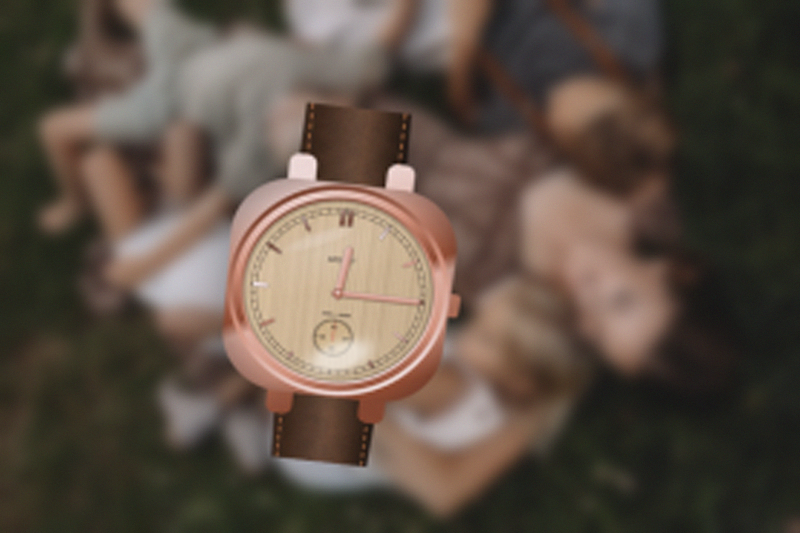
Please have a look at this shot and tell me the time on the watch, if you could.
12:15
